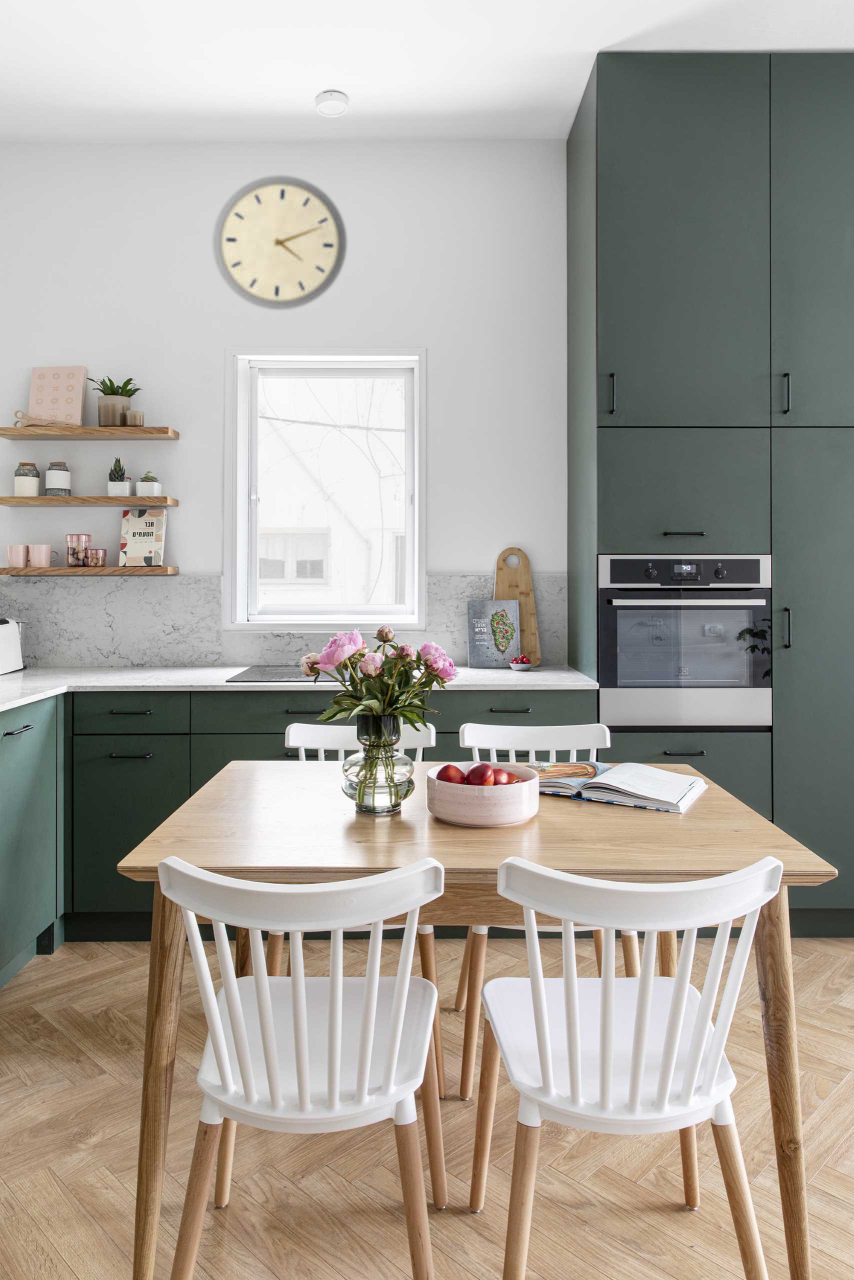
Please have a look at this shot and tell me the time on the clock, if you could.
4:11
